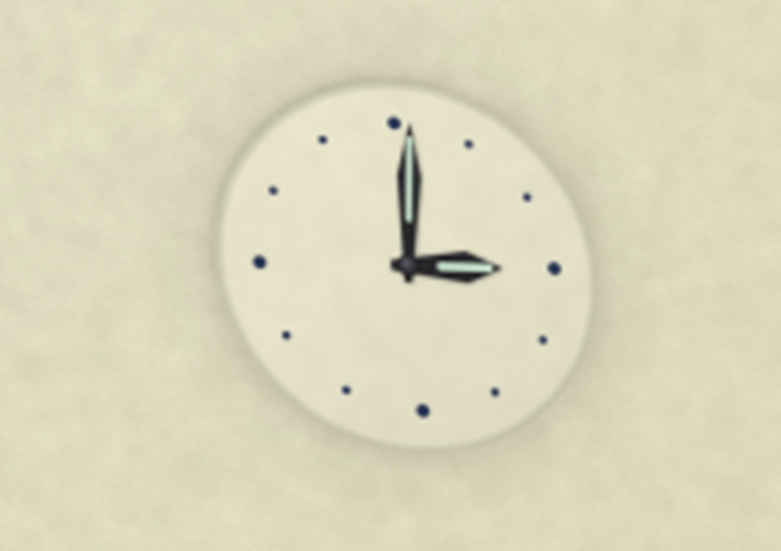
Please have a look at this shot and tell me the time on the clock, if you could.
3:01
